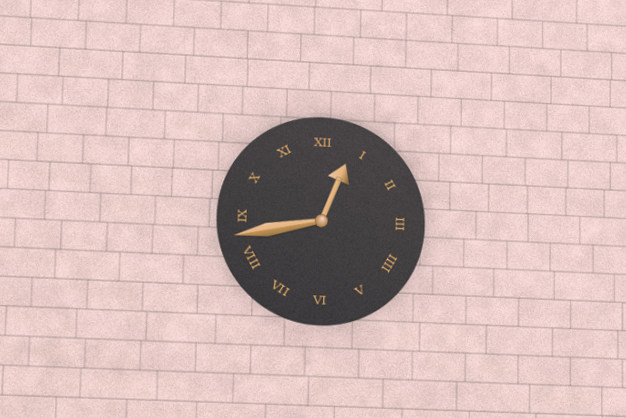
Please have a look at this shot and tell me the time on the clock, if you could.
12:43
